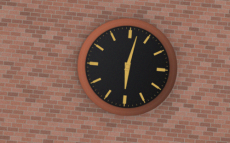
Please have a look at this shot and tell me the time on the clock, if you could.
6:02
